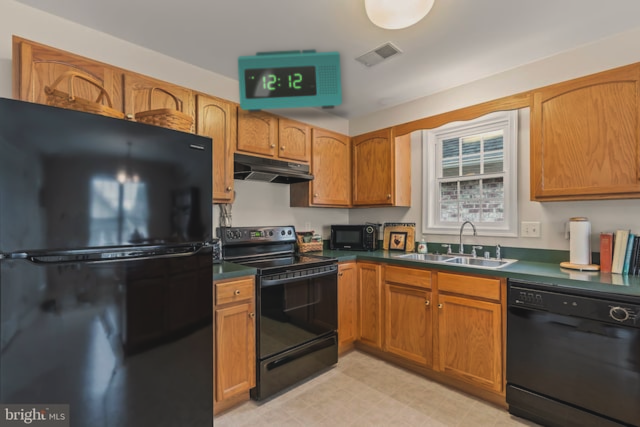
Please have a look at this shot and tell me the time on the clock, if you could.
12:12
